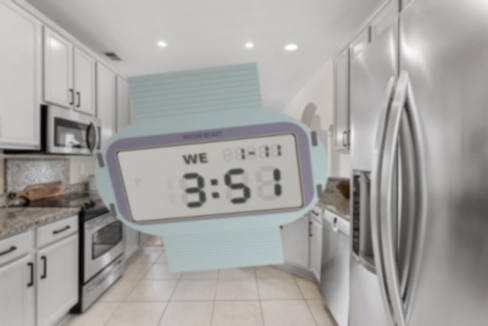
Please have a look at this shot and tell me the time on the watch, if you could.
3:51
